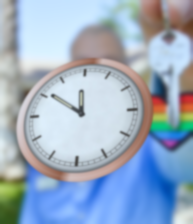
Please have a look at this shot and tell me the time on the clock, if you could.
11:51
